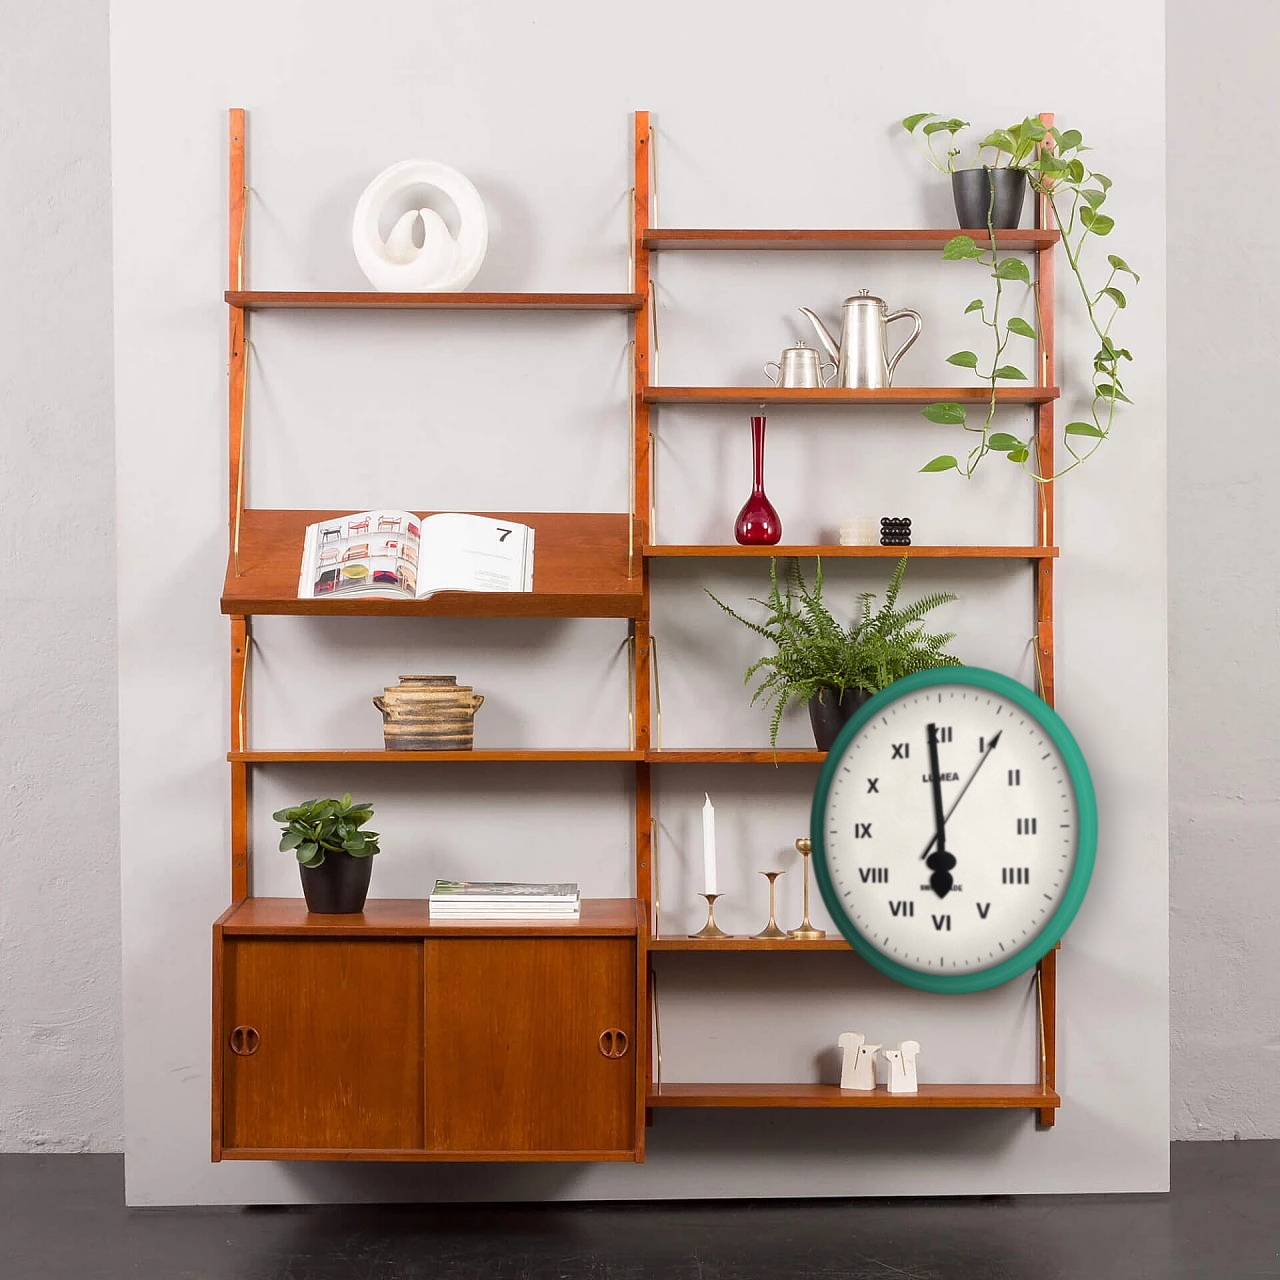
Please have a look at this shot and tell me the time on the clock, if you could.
5:59:06
